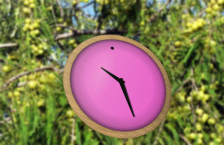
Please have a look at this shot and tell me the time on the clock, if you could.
10:29
